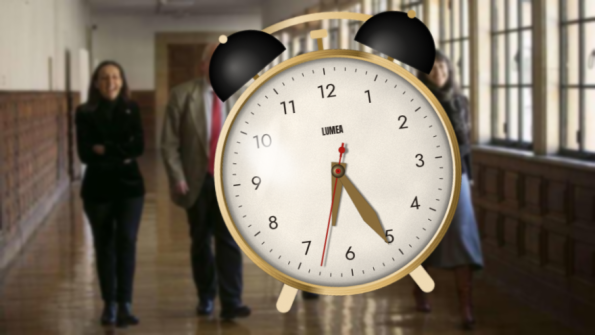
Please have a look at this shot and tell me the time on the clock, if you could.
6:25:33
